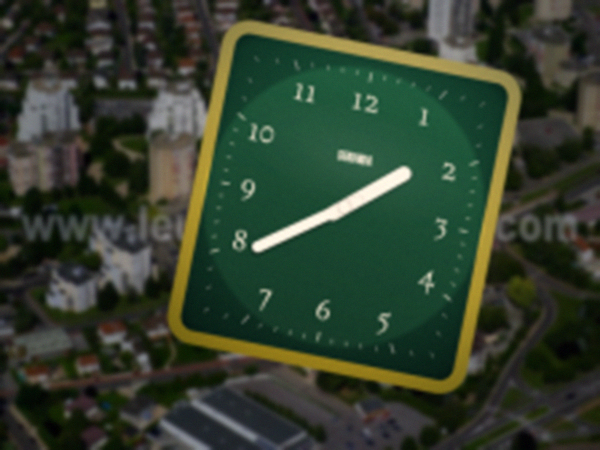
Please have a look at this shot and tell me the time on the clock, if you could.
1:39
